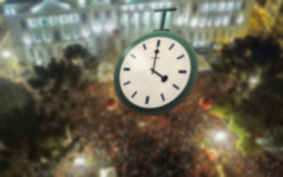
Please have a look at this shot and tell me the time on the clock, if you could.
4:00
